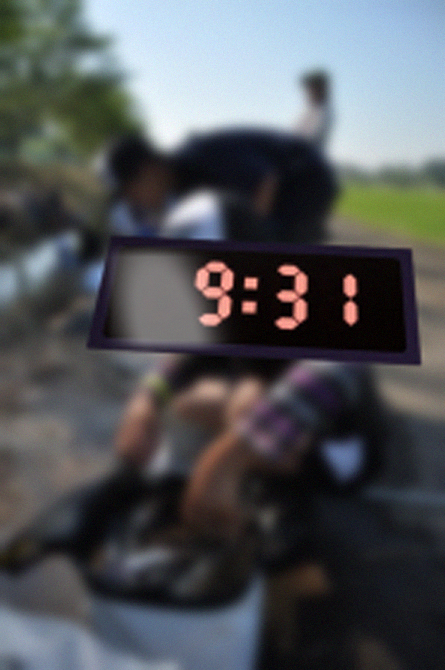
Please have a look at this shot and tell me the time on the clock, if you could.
9:31
